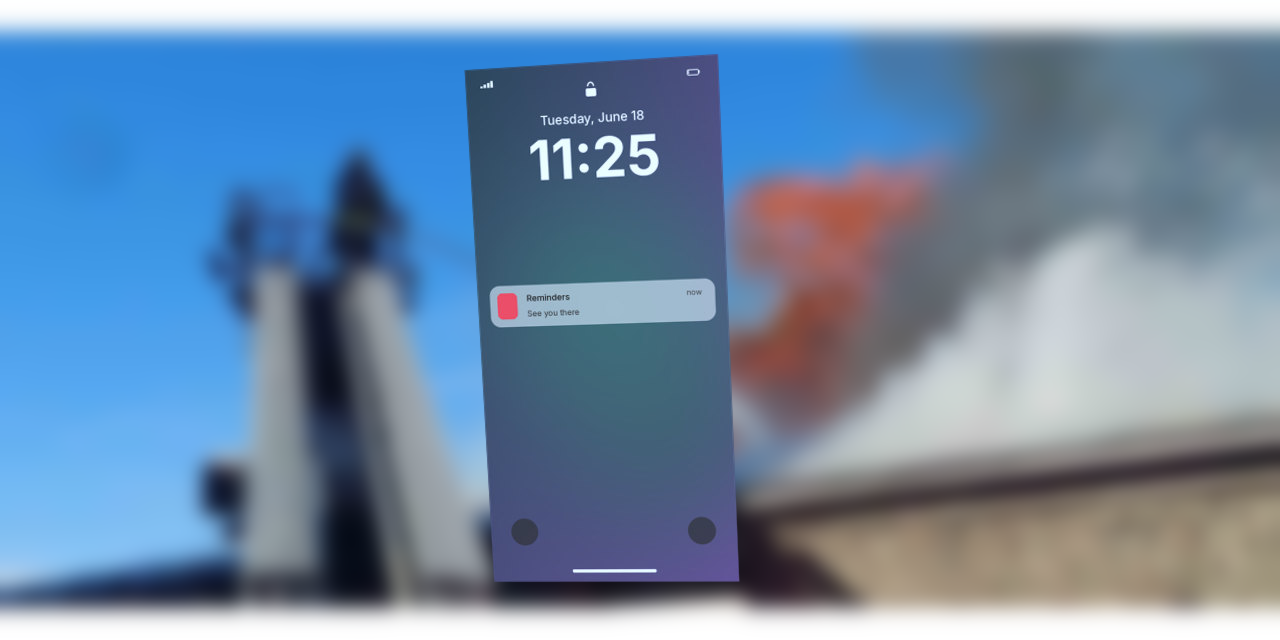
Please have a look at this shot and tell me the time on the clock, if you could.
11:25
